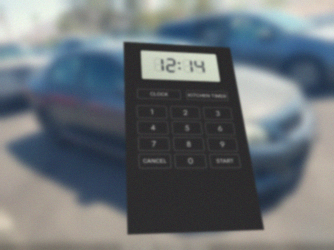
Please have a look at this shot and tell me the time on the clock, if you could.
12:14
